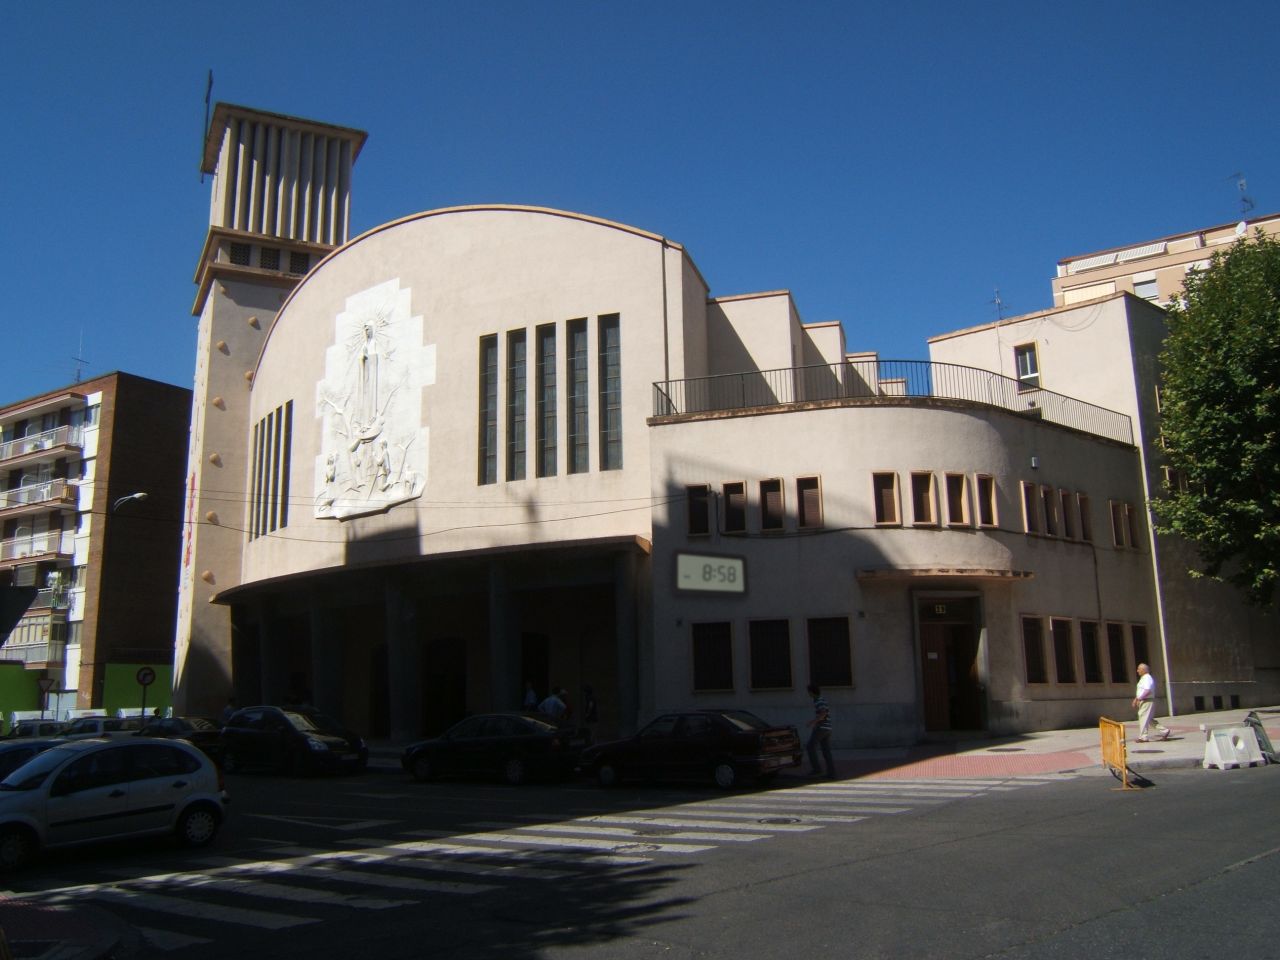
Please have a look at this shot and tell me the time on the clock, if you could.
8:58
